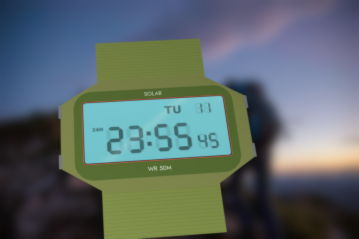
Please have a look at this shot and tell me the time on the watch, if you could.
23:55:45
